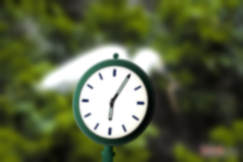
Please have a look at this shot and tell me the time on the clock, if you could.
6:05
